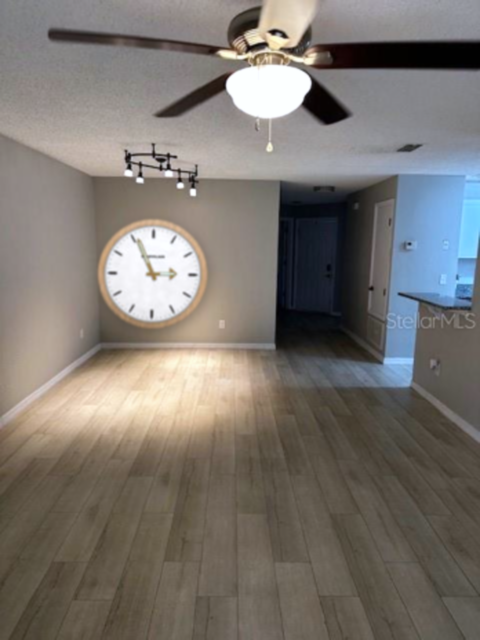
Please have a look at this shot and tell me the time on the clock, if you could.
2:56
